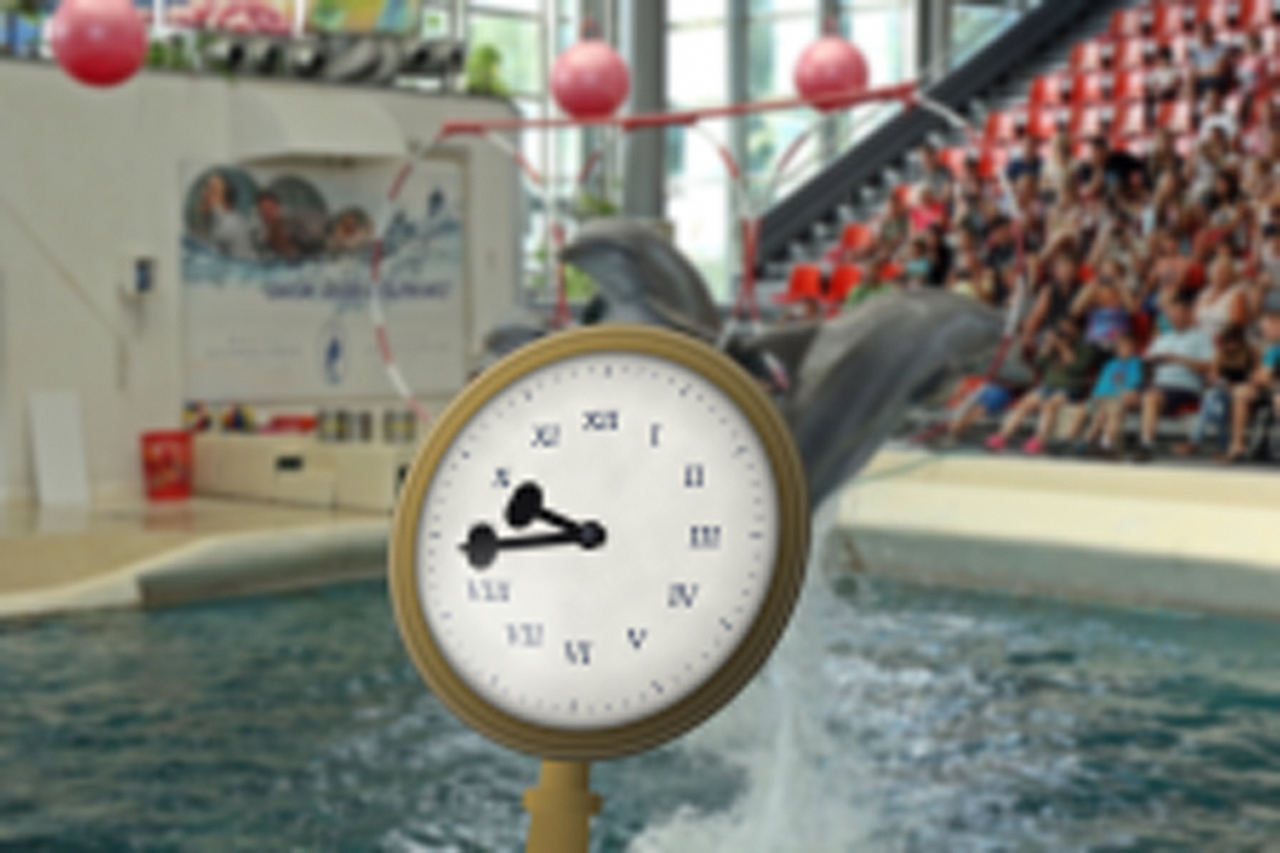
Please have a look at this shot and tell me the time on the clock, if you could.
9:44
